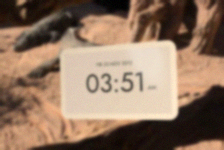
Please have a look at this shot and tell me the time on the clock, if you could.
3:51
